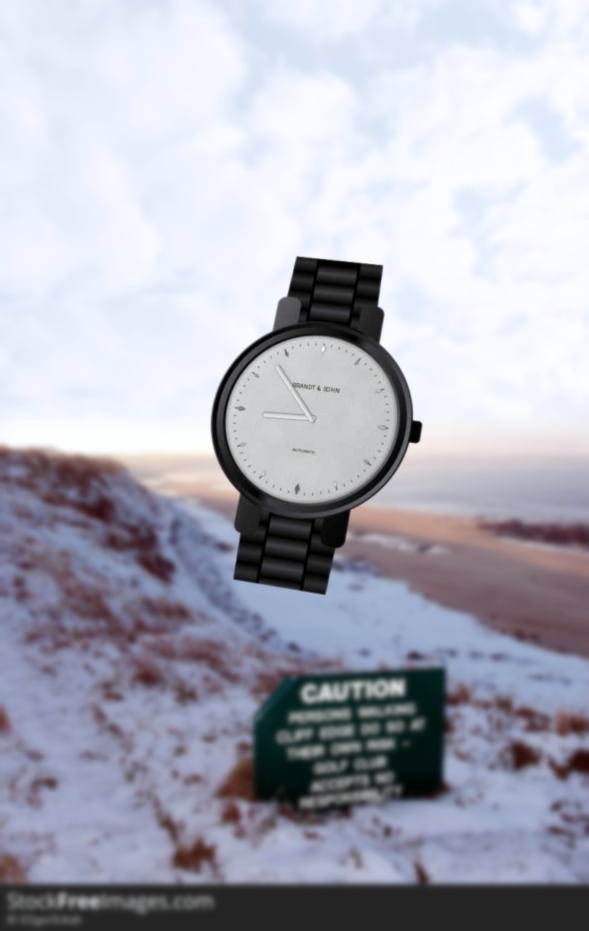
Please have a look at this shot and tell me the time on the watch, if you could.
8:53
